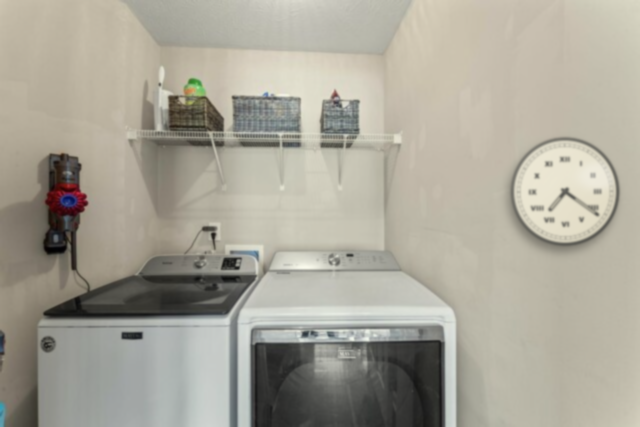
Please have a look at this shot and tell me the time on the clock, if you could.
7:21
